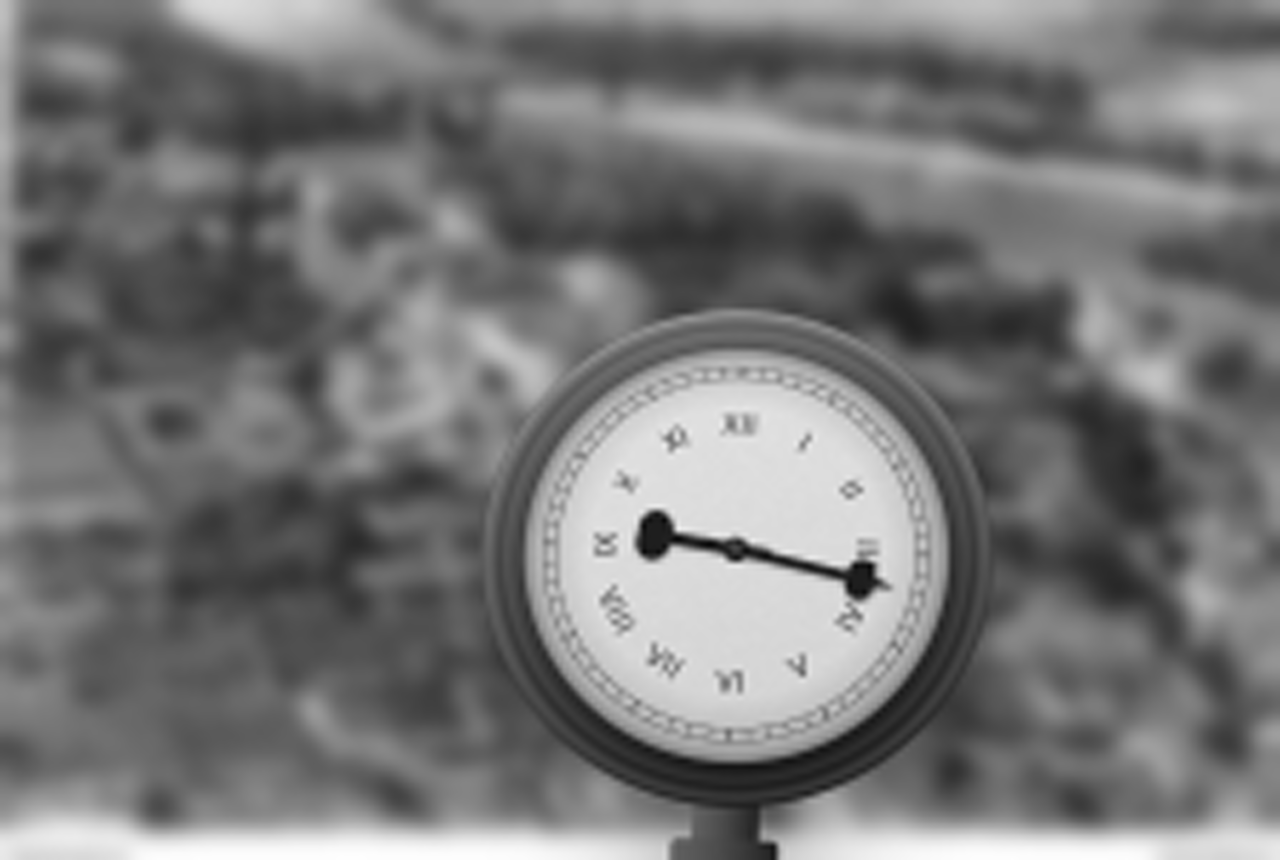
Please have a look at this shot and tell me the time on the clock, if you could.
9:17
